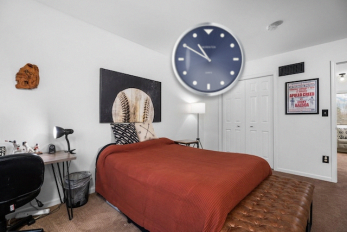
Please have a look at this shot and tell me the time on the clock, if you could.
10:50
